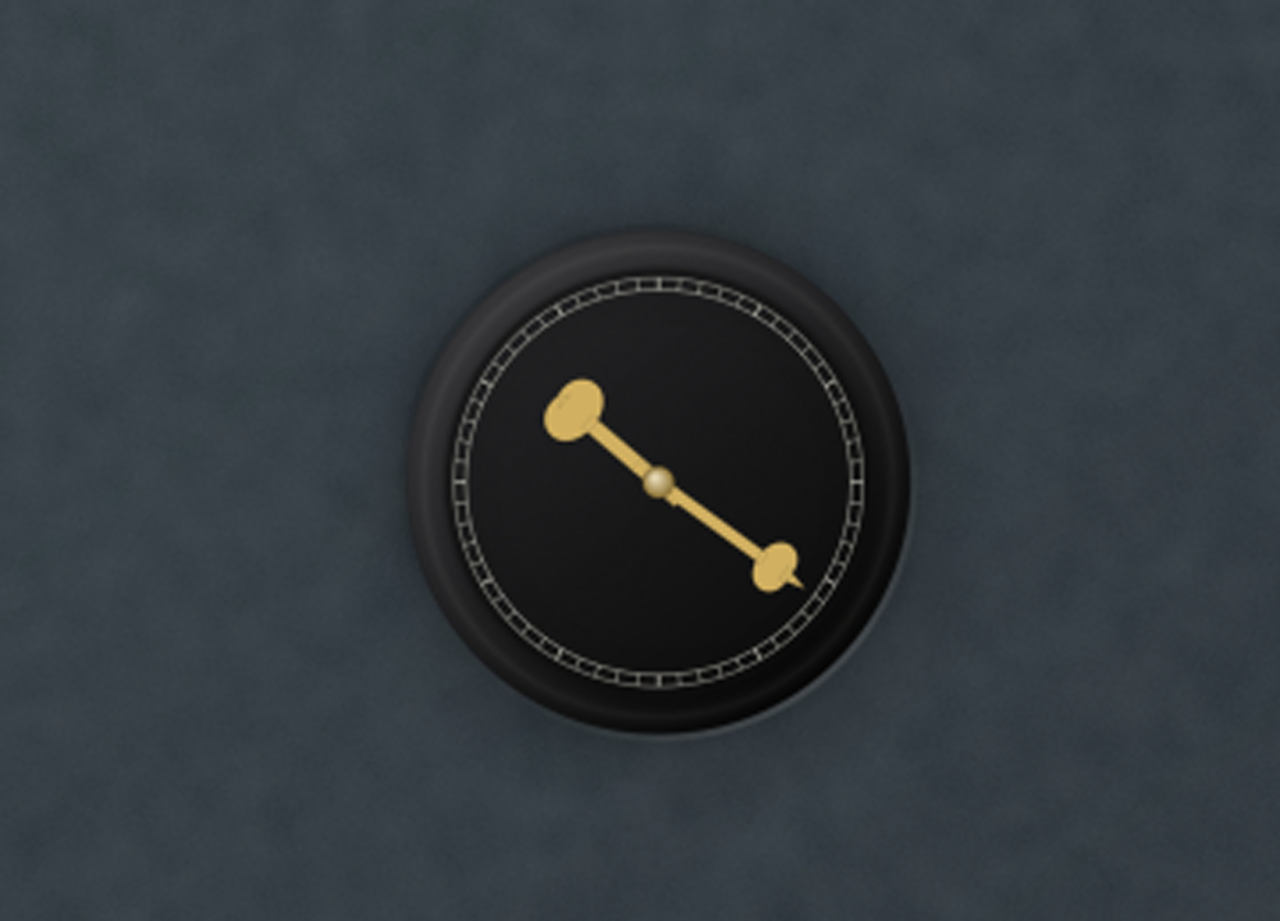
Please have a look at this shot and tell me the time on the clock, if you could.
10:21
